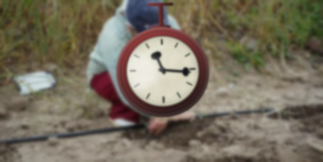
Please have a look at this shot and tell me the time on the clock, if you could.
11:16
